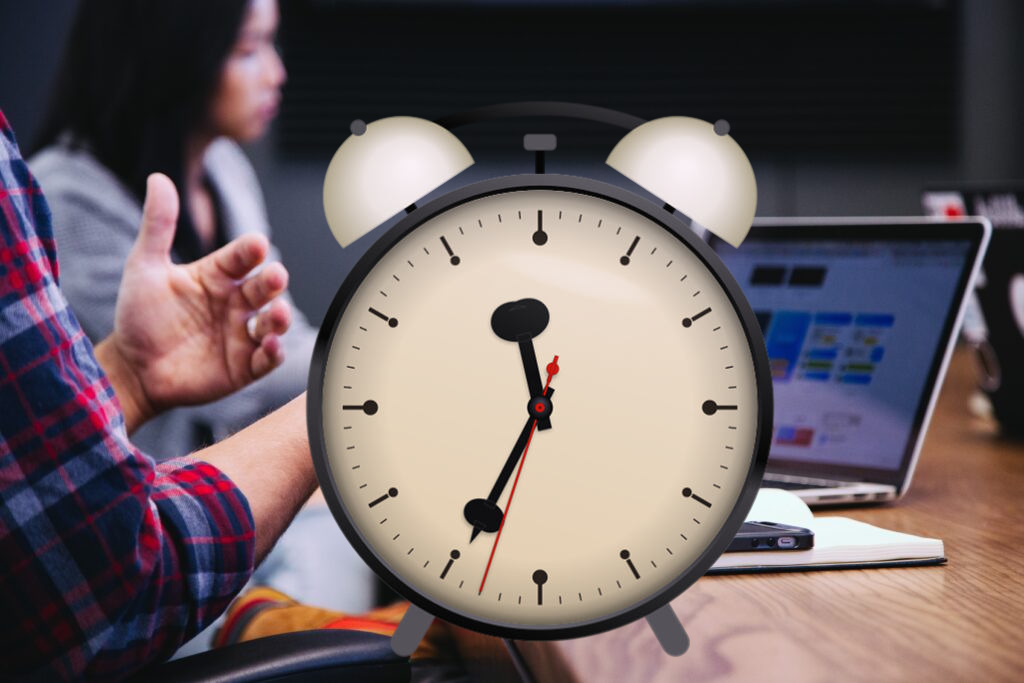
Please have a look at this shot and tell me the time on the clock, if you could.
11:34:33
